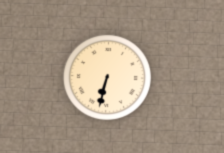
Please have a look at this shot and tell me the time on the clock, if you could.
6:32
